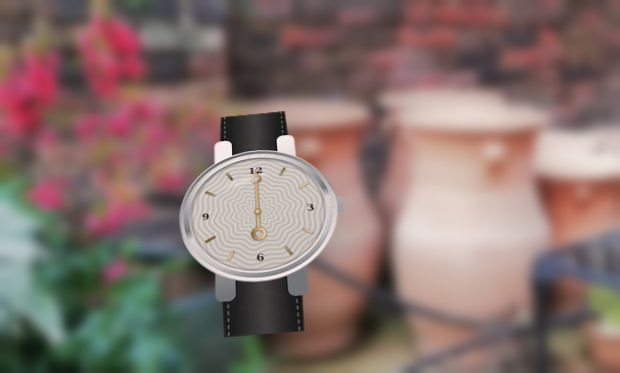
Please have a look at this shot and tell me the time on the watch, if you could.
6:00
